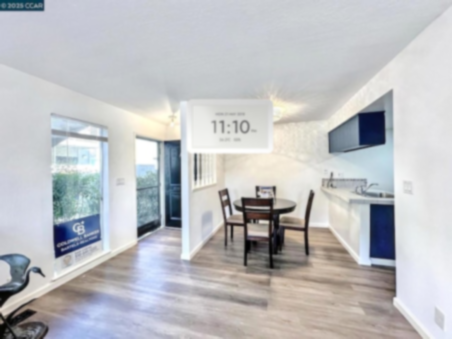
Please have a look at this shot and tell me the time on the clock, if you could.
11:10
